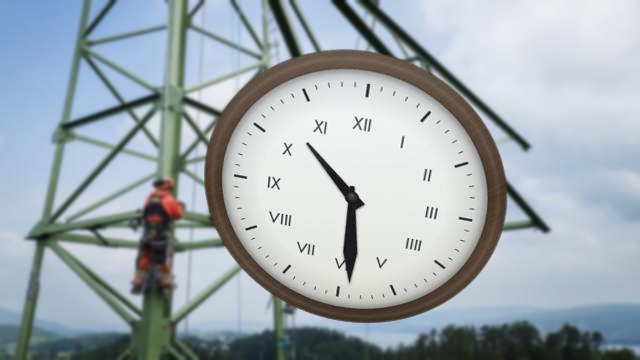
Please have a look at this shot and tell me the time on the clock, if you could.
10:29
